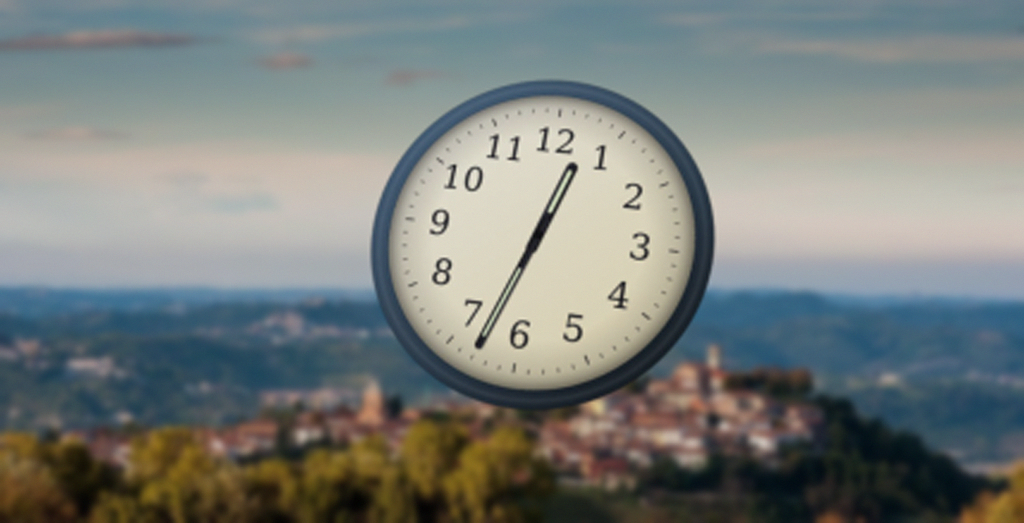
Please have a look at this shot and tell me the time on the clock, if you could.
12:33
